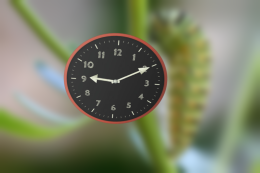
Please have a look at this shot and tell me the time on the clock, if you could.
9:10
